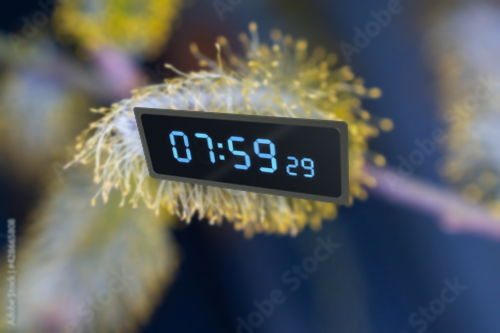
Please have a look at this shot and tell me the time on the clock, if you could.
7:59:29
